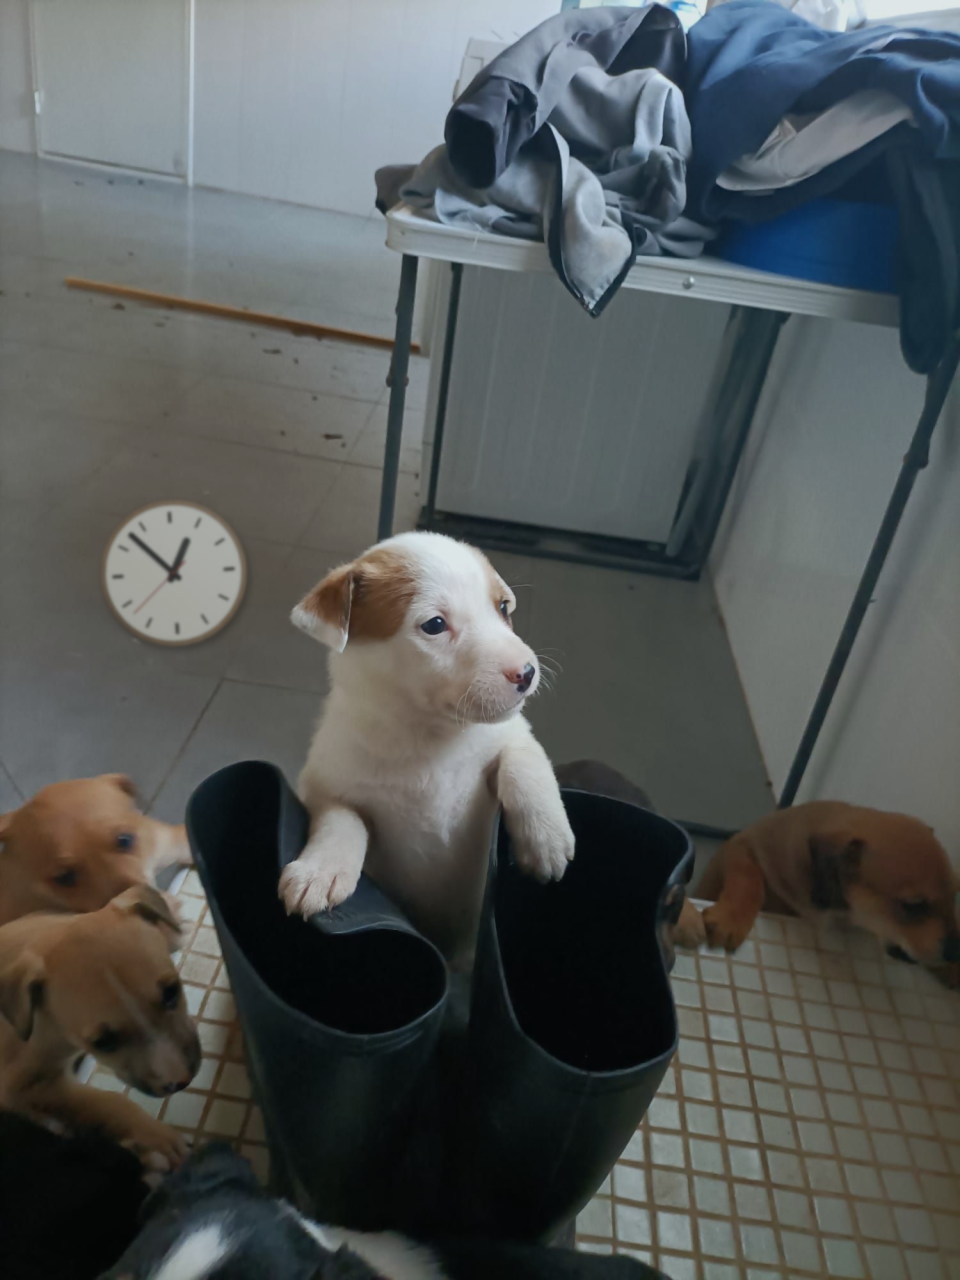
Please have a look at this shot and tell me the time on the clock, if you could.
12:52:38
